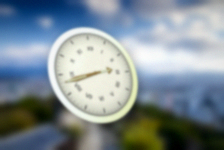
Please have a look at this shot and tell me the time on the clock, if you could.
2:43
